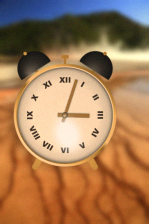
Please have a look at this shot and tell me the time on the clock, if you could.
3:03
